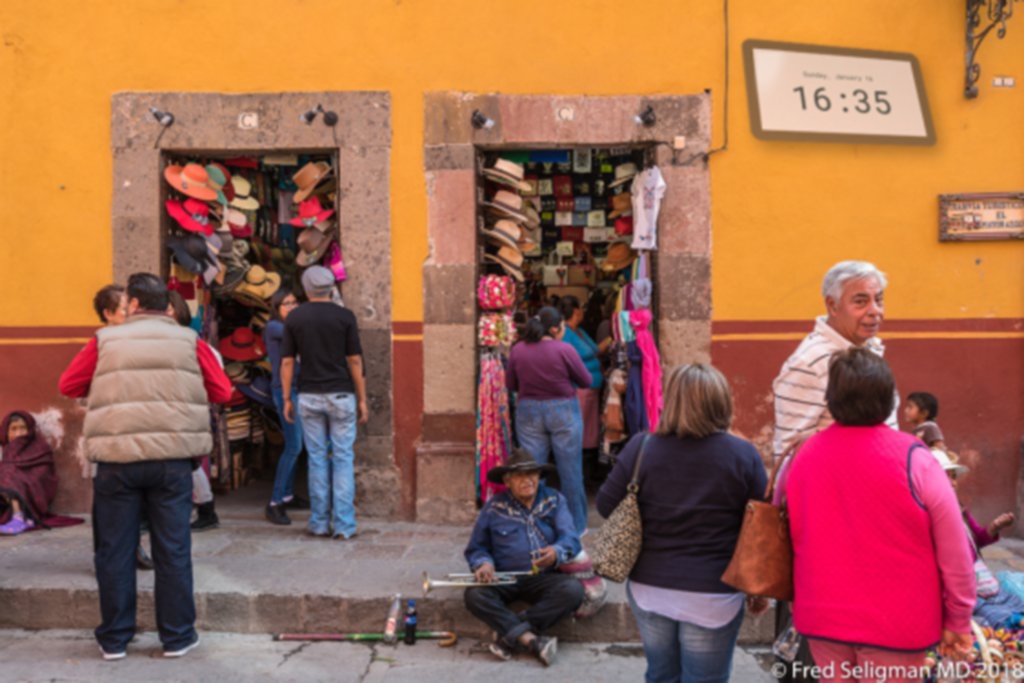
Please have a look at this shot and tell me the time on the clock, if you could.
16:35
